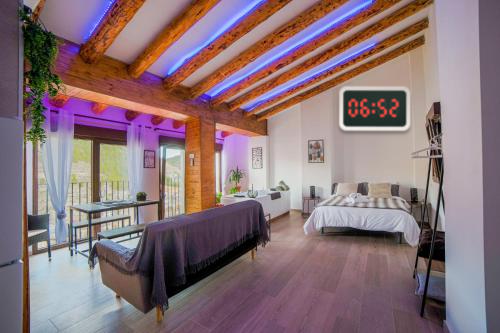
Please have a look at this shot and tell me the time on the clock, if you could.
6:52
